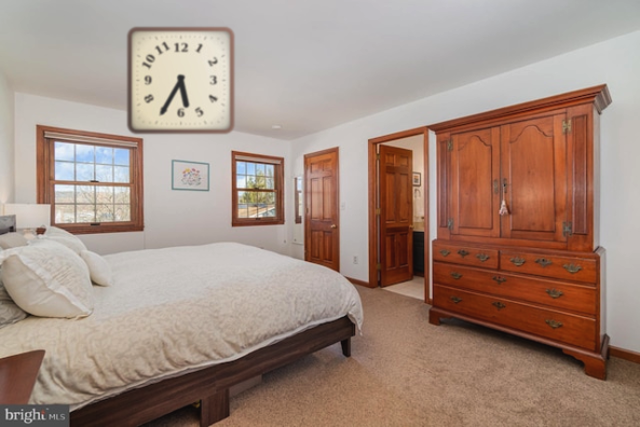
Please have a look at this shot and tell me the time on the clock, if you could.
5:35
